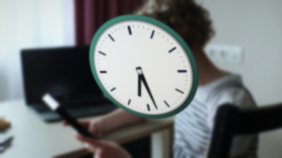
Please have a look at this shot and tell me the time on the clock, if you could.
6:28
